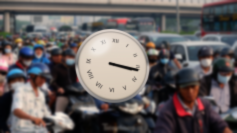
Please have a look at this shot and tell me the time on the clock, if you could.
3:16
